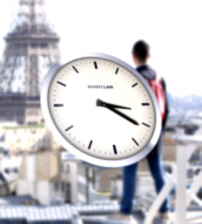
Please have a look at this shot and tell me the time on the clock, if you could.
3:21
